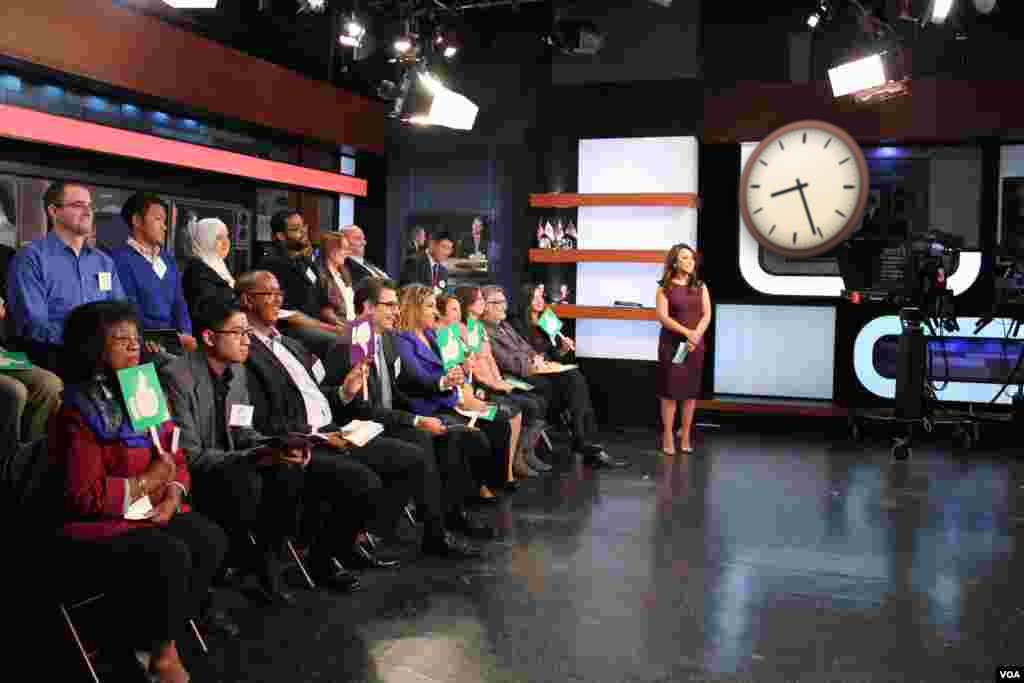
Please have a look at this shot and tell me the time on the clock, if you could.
8:26
